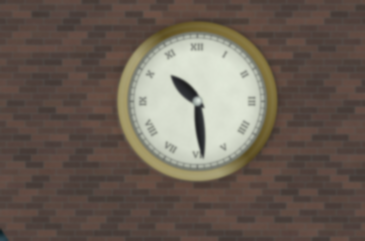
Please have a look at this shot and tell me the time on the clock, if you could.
10:29
